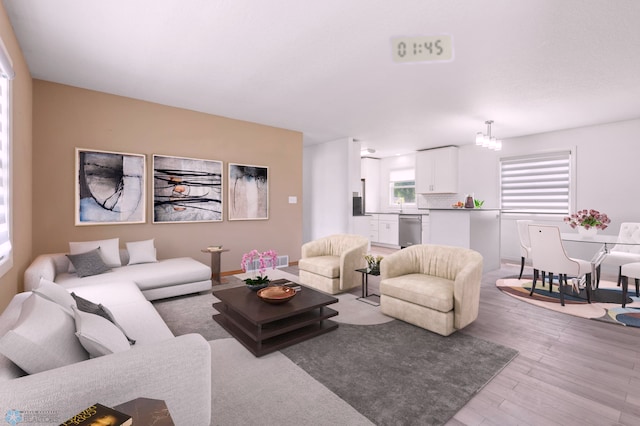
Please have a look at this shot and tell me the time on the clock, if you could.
1:45
